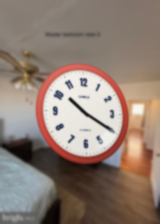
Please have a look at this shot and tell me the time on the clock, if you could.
10:20
